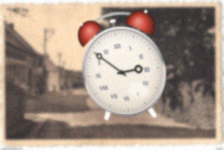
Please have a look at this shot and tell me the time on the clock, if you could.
2:52
